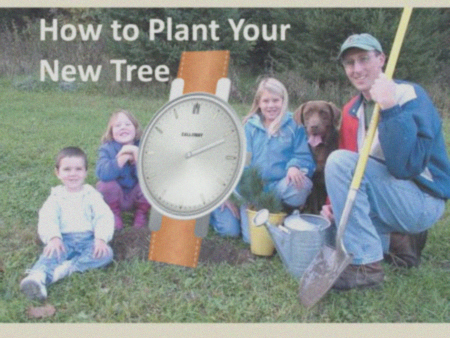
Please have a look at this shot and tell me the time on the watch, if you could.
2:11
